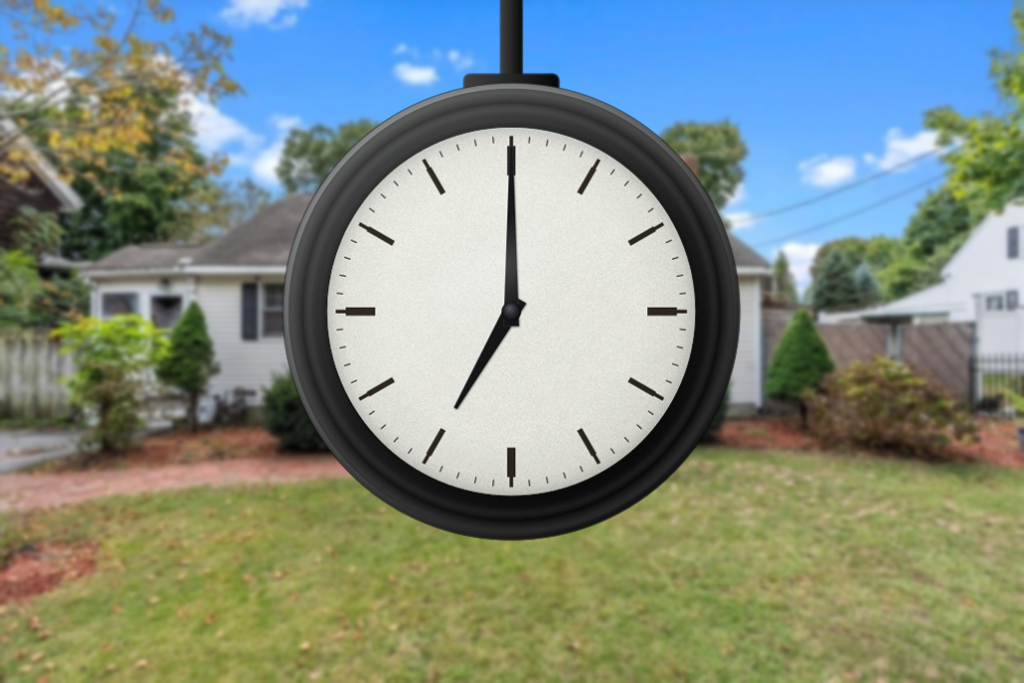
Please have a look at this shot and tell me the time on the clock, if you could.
7:00
